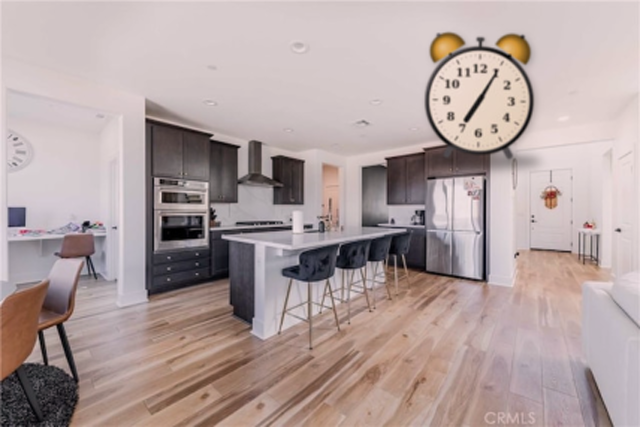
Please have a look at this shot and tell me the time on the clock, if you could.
7:05
